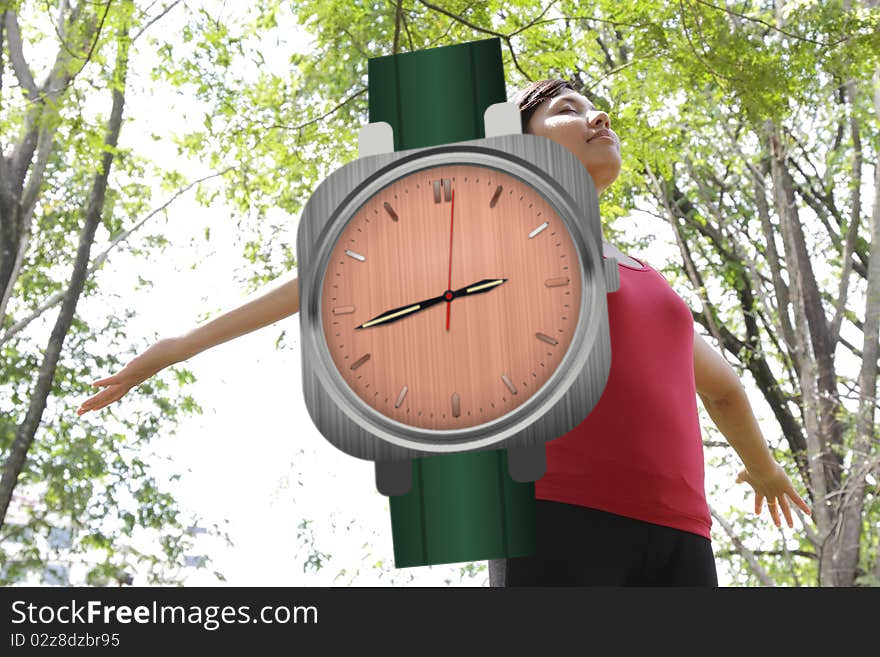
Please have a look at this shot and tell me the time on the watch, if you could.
2:43:01
